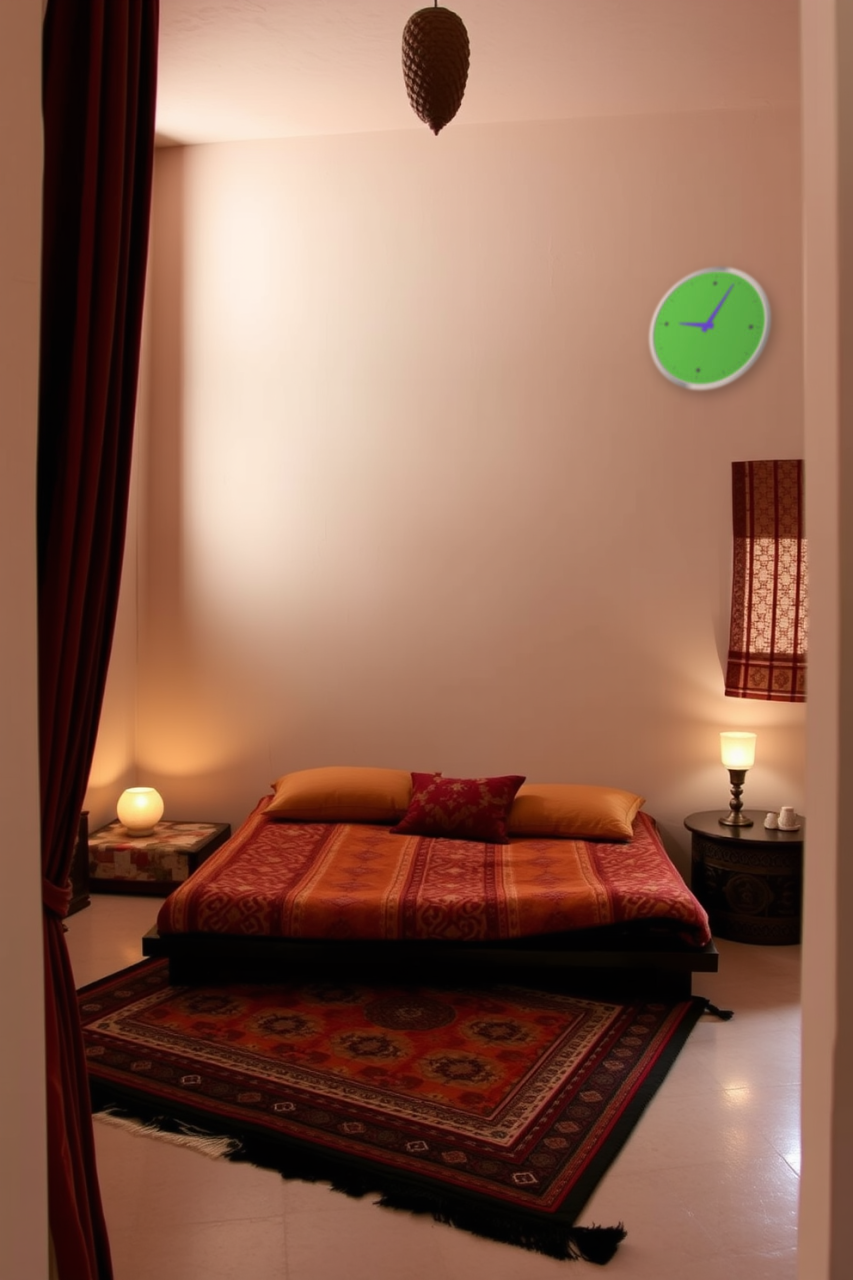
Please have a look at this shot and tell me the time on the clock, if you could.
9:04
